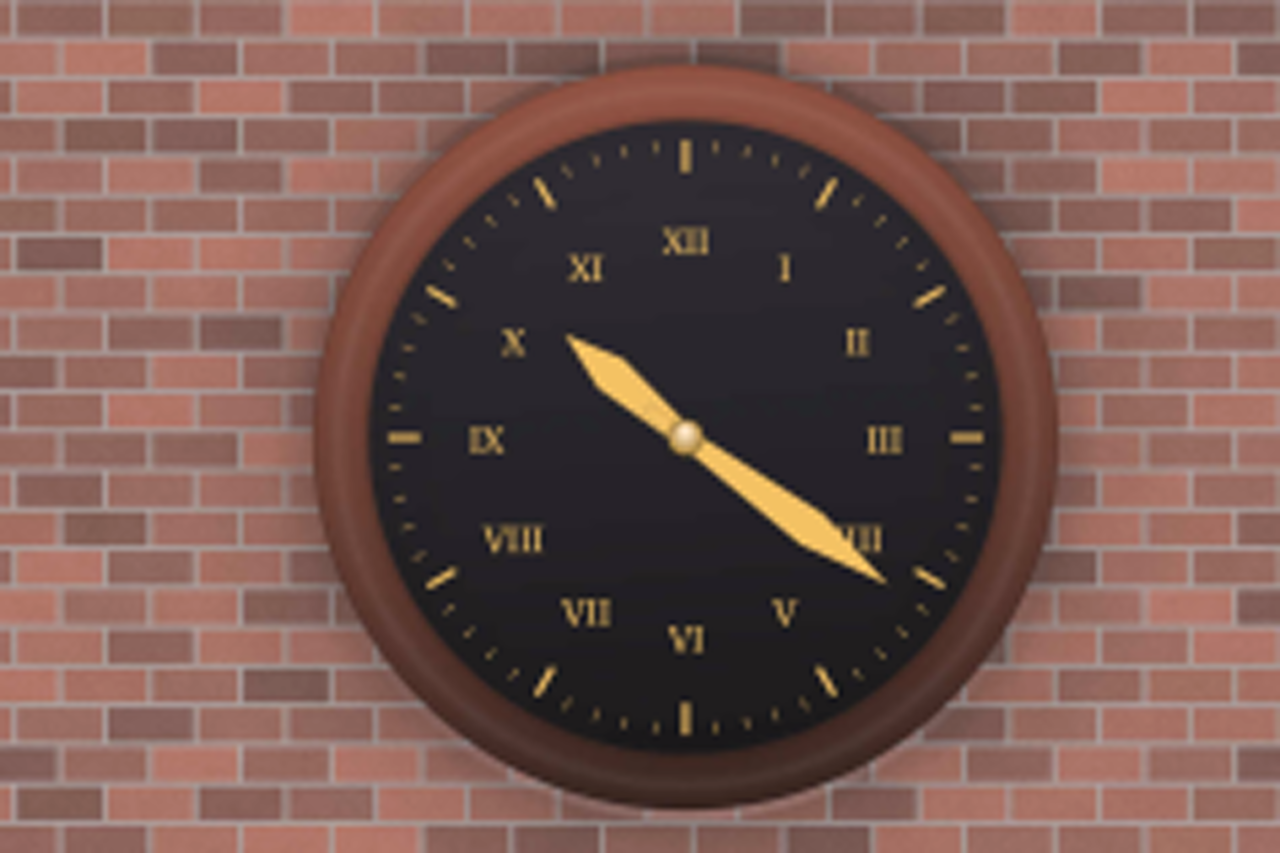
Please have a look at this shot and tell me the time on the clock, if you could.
10:21
